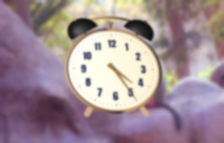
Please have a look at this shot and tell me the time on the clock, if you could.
4:25
